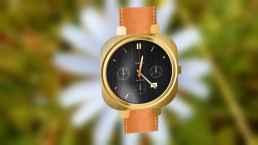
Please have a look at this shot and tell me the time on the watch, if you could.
12:23
